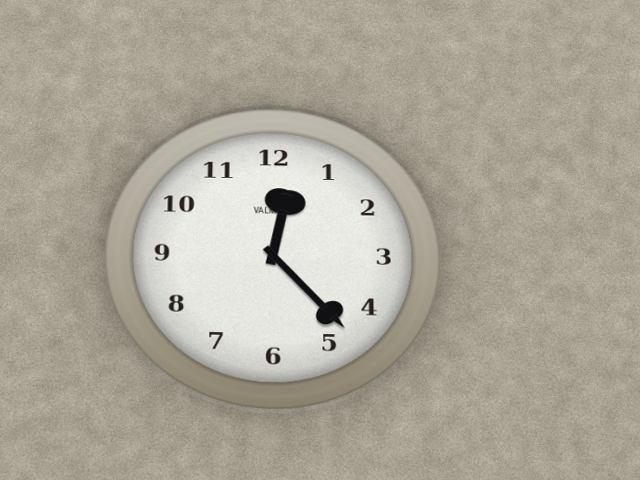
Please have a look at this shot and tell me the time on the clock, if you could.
12:23
